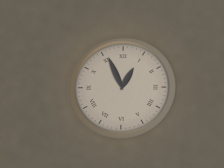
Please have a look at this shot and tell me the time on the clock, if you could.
12:56
